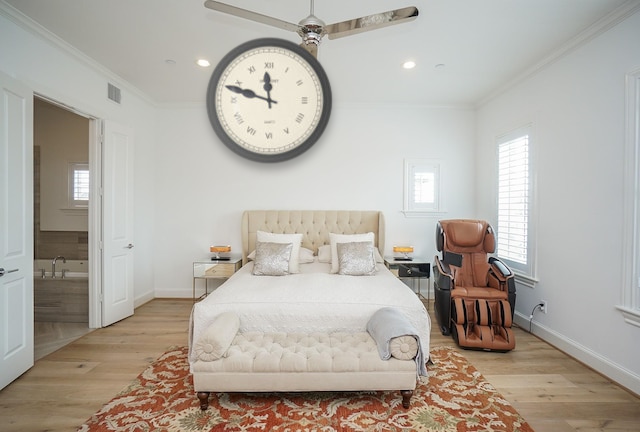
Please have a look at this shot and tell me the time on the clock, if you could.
11:48
